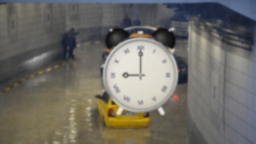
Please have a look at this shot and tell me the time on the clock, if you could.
9:00
